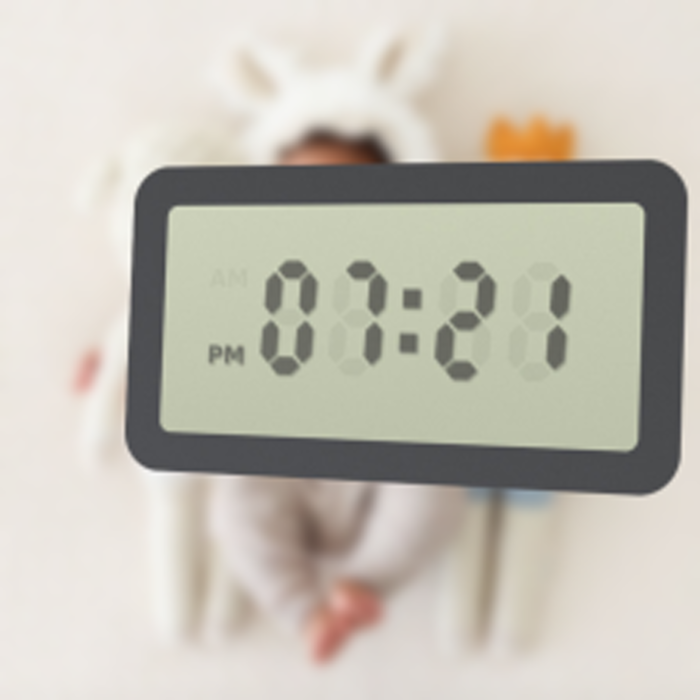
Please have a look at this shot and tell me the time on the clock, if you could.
7:21
